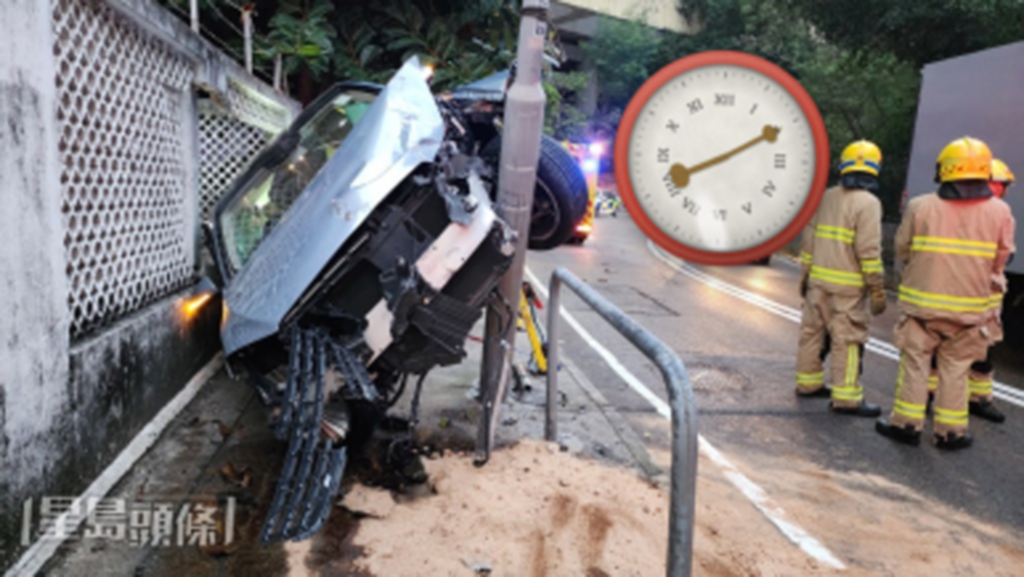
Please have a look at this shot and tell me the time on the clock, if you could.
8:10
